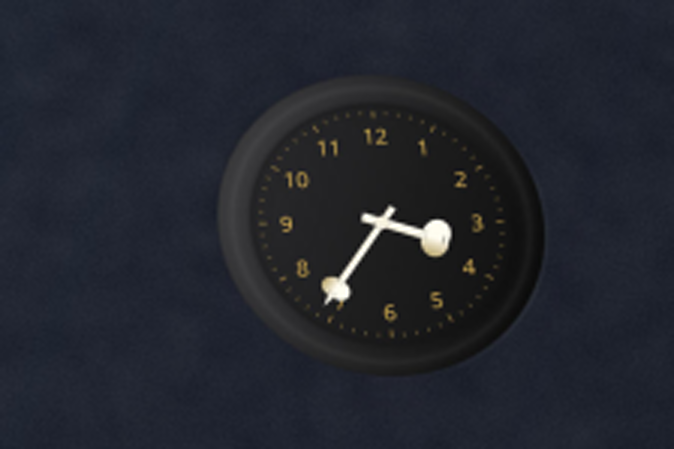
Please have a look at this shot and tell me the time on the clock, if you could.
3:36
